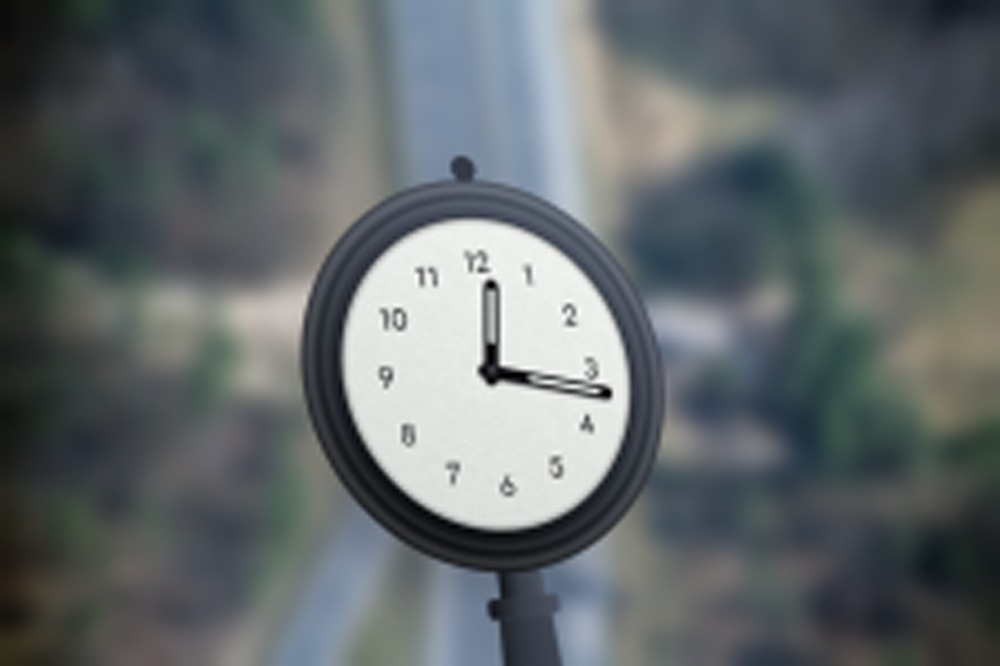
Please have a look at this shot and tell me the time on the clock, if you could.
12:17
